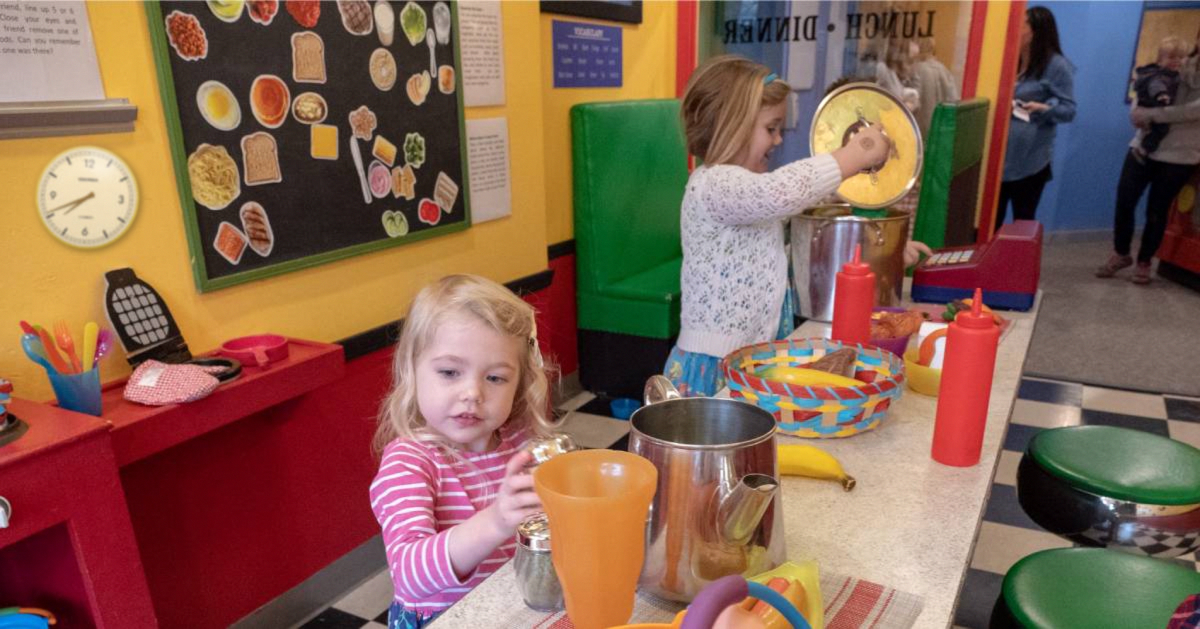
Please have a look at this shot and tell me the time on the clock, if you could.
7:41
